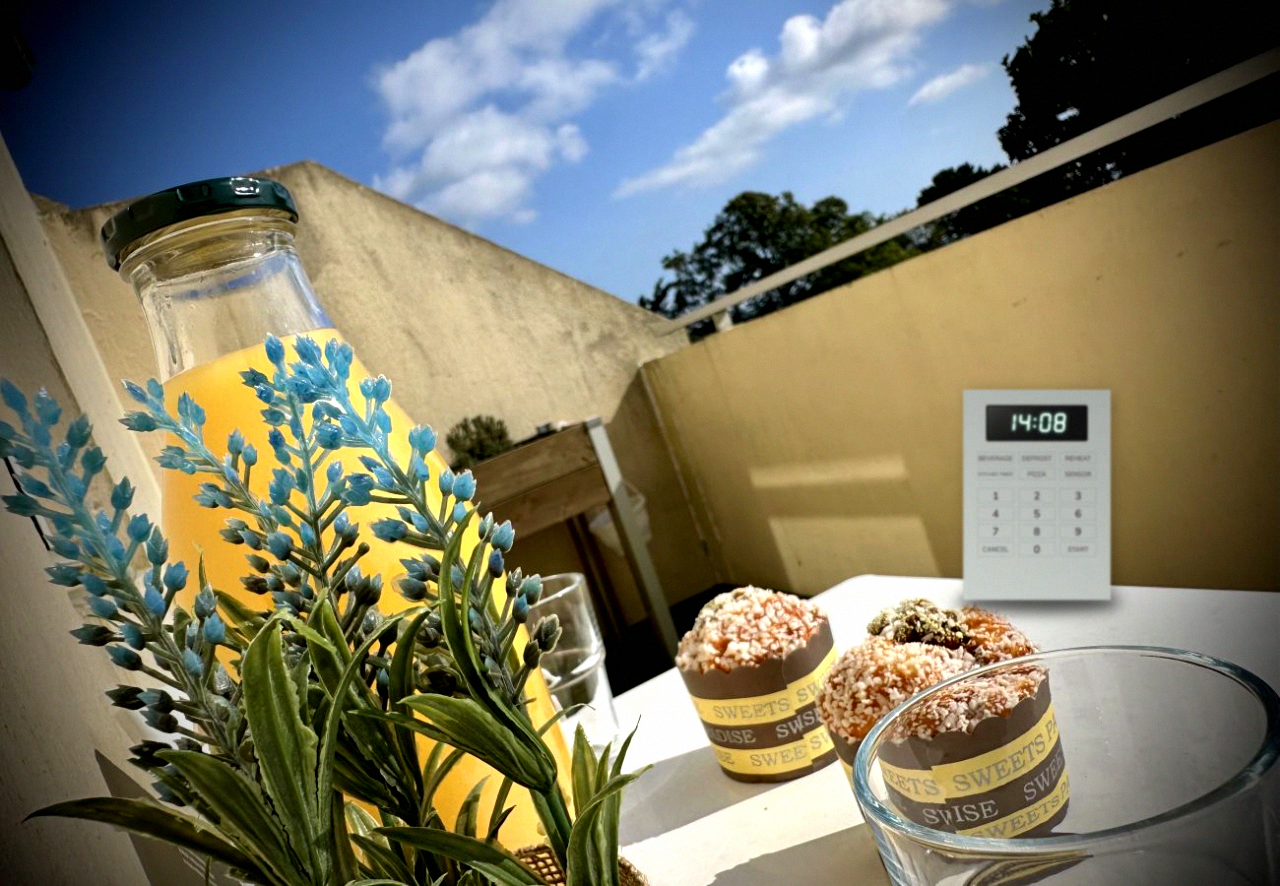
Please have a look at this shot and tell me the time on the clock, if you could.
14:08
